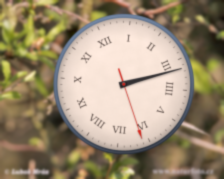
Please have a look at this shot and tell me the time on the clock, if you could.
3:16:31
